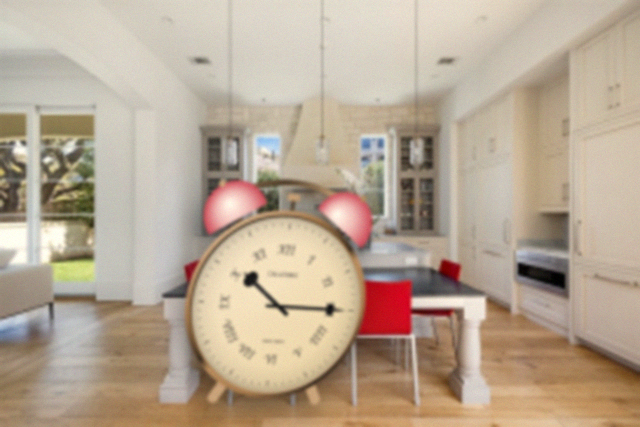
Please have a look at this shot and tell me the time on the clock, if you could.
10:15
